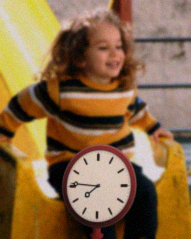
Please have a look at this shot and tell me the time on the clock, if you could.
7:46
